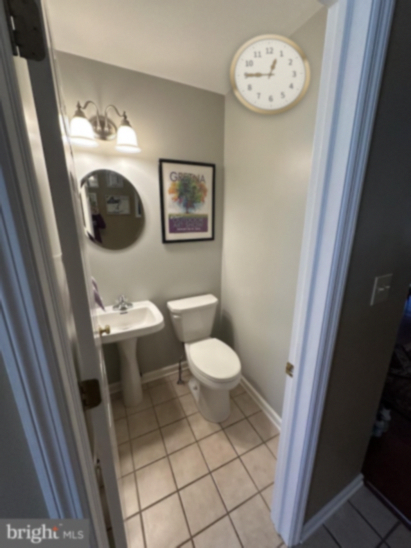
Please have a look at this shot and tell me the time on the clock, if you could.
12:45
